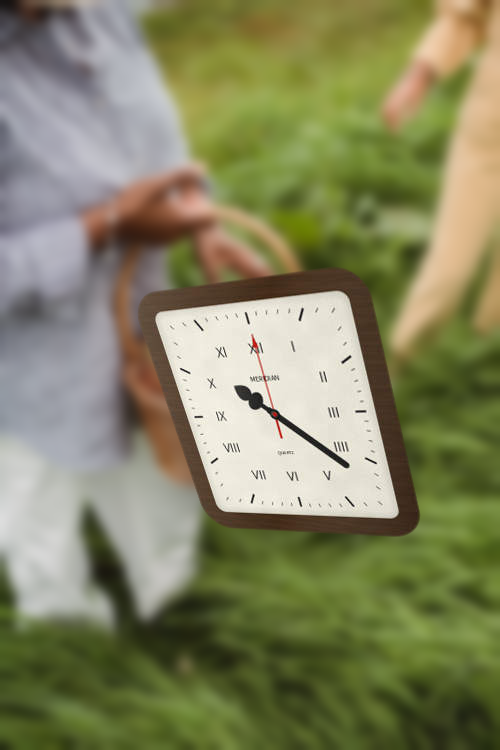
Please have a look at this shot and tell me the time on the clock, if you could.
10:22:00
